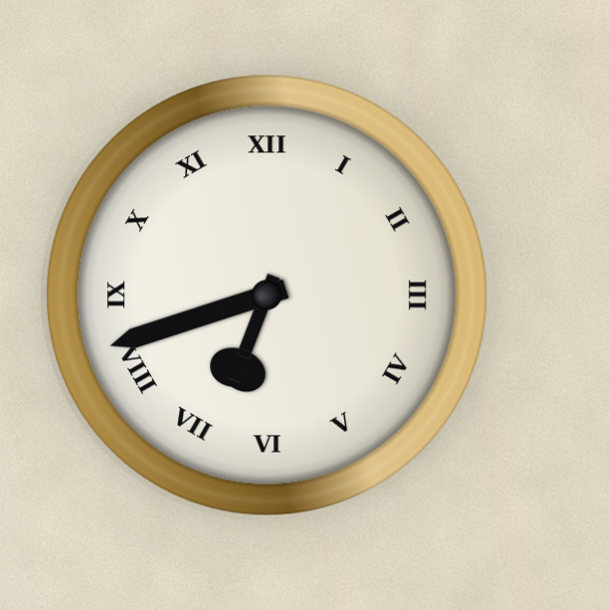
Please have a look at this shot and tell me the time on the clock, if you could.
6:42
